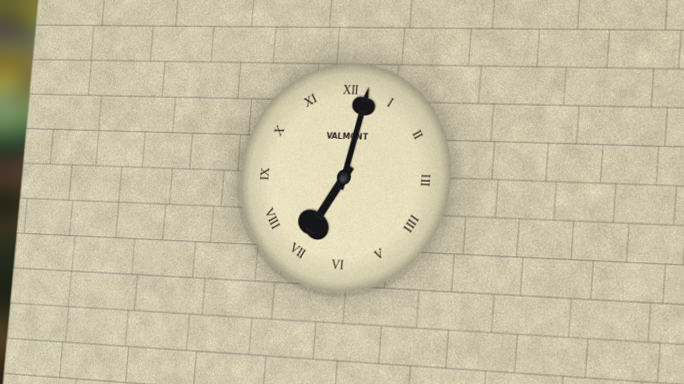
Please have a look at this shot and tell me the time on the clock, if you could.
7:02
